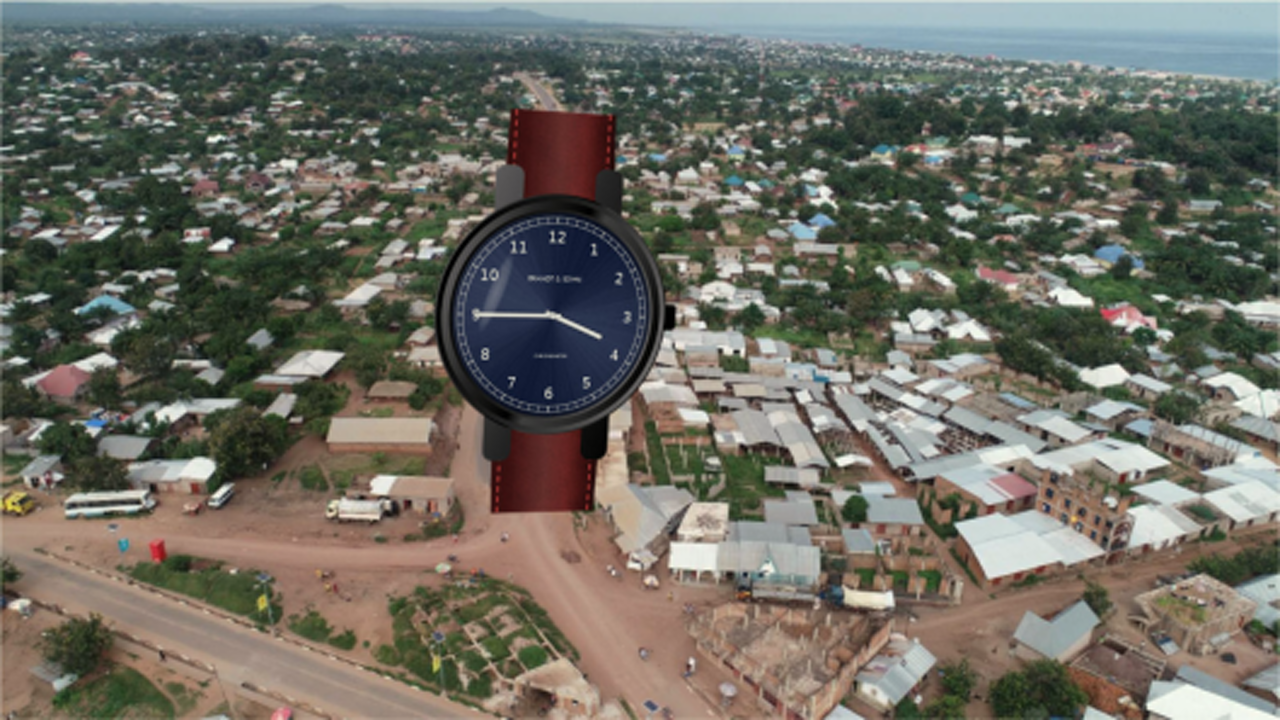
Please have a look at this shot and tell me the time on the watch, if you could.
3:45
